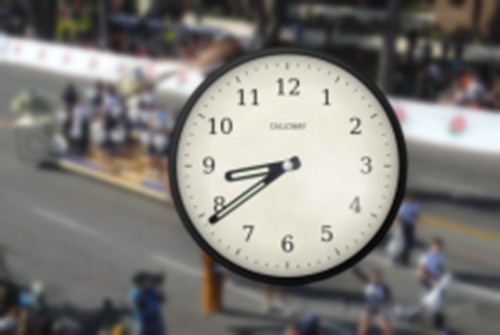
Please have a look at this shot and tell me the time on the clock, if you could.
8:39
